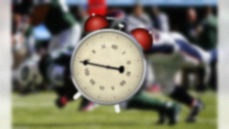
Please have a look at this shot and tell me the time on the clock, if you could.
2:44
